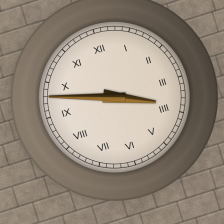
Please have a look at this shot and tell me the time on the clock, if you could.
3:48
